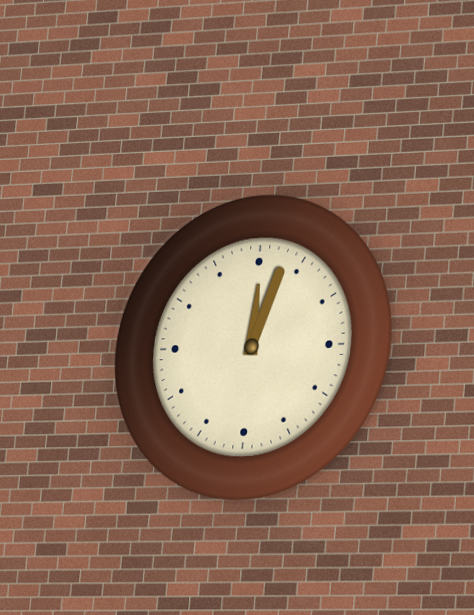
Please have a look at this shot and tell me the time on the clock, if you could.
12:03
